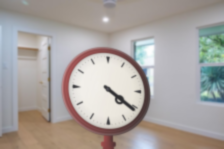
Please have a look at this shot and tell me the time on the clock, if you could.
4:21
